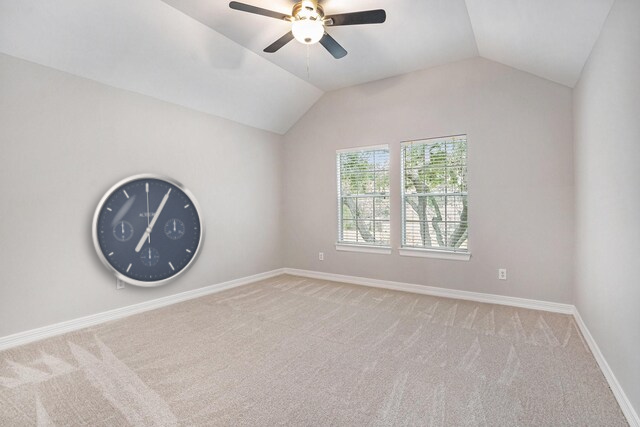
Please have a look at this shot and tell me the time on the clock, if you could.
7:05
